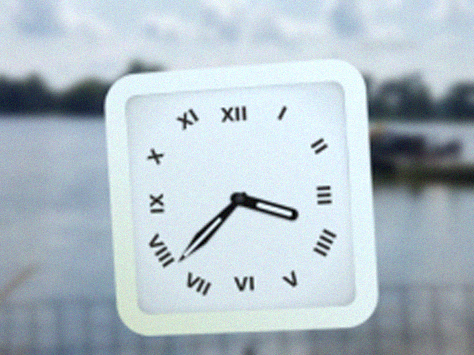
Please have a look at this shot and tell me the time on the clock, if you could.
3:38
